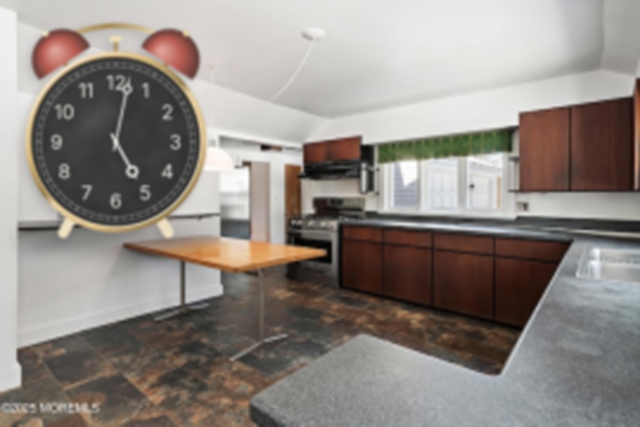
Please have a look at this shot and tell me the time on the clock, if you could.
5:02
